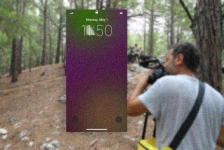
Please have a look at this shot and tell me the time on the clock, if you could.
11:50
